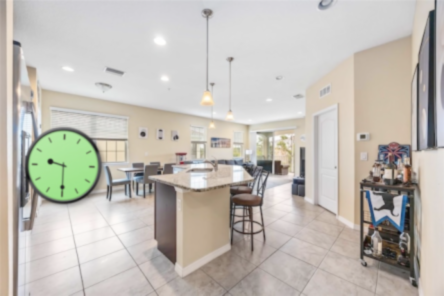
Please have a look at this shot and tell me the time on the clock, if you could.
9:30
